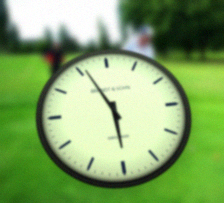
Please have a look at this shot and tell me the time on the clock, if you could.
5:56
